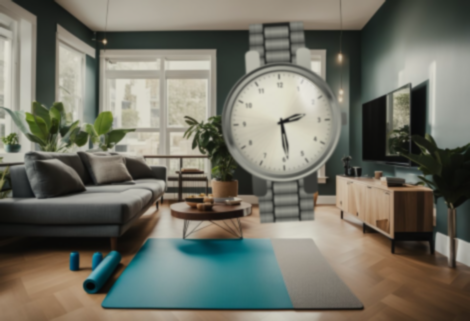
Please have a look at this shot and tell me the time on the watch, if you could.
2:29
